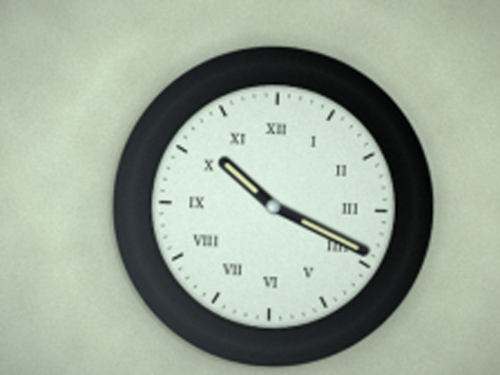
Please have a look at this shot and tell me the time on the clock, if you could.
10:19
